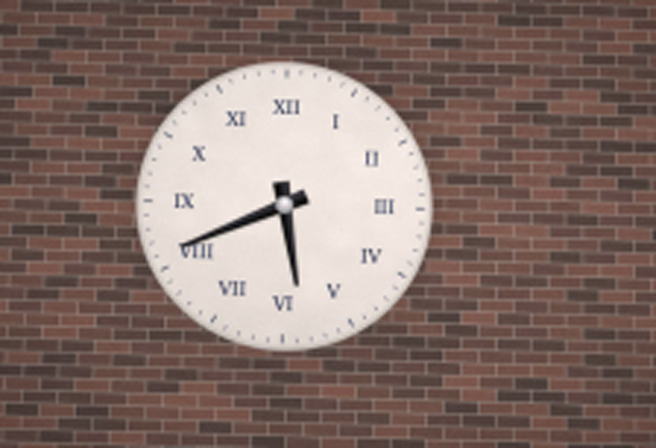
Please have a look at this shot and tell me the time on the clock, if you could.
5:41
